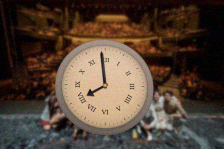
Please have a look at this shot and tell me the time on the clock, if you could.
7:59
